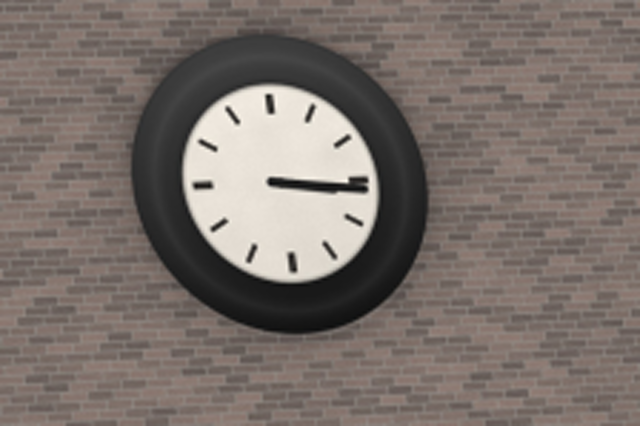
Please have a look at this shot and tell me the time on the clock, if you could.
3:16
